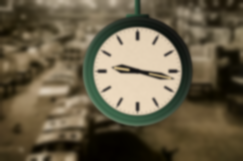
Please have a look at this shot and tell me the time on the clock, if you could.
9:17
